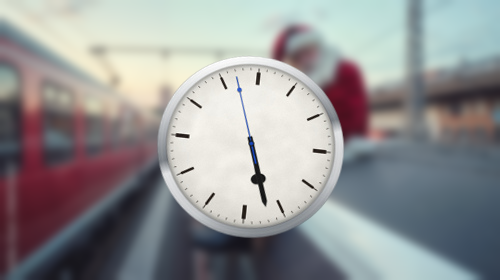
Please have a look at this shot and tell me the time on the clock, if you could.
5:26:57
